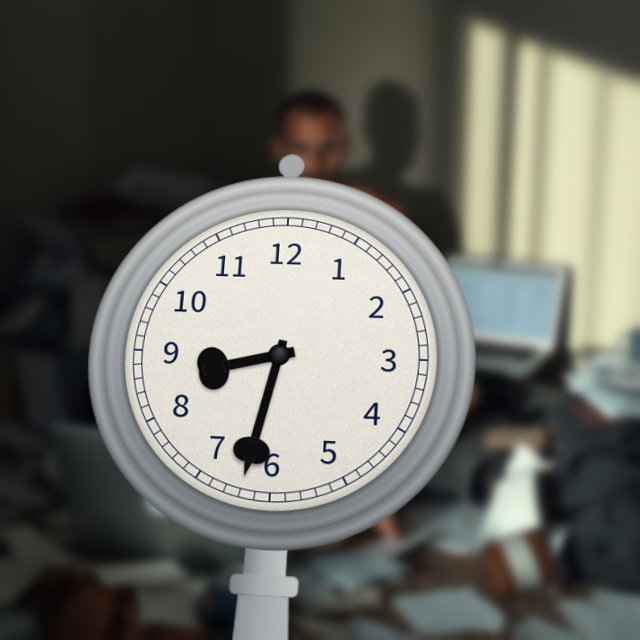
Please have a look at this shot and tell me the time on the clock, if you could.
8:32
